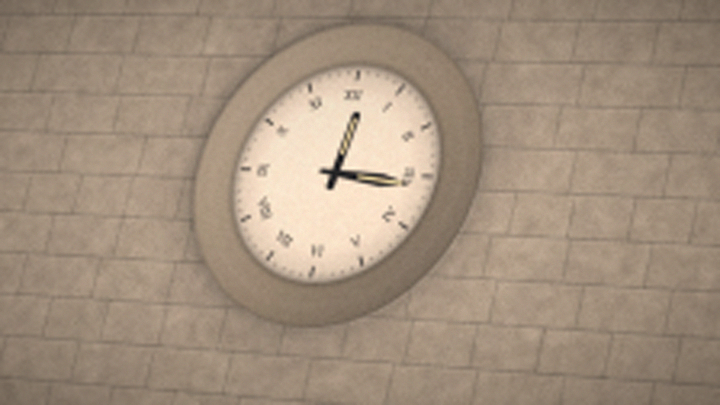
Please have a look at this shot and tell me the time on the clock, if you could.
12:16
